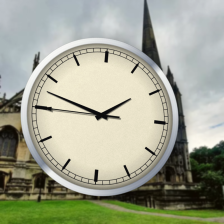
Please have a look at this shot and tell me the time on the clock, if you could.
1:47:45
